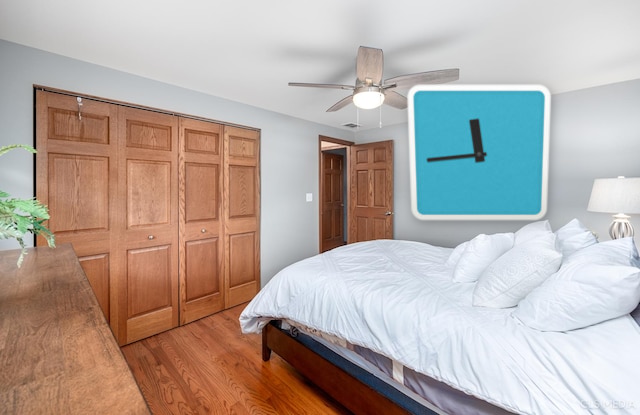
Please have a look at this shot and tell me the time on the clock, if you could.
11:44
